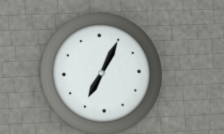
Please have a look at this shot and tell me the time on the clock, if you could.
7:05
